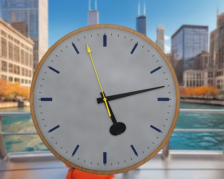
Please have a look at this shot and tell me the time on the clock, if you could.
5:12:57
